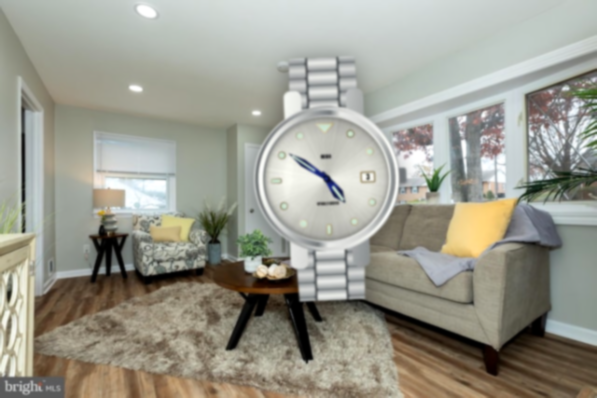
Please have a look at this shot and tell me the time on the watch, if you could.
4:51
